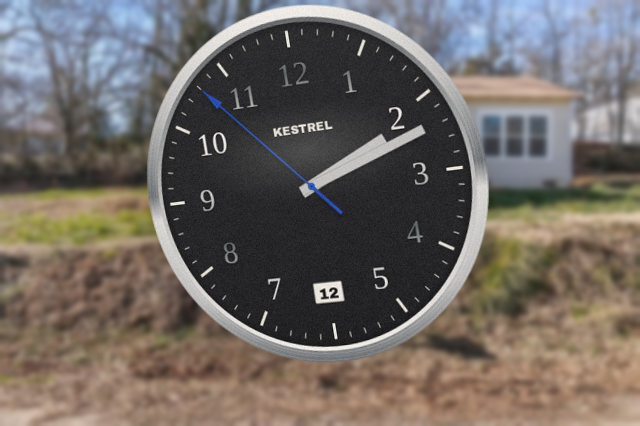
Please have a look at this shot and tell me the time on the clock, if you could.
2:11:53
